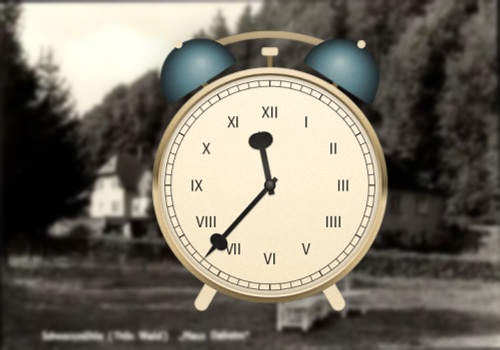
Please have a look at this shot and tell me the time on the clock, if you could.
11:37
